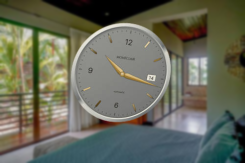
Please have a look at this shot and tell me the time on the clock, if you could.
10:17
